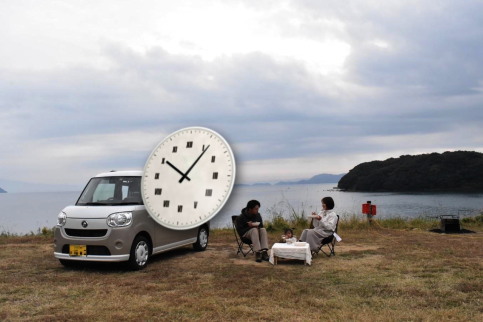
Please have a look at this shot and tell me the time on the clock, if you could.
10:06
